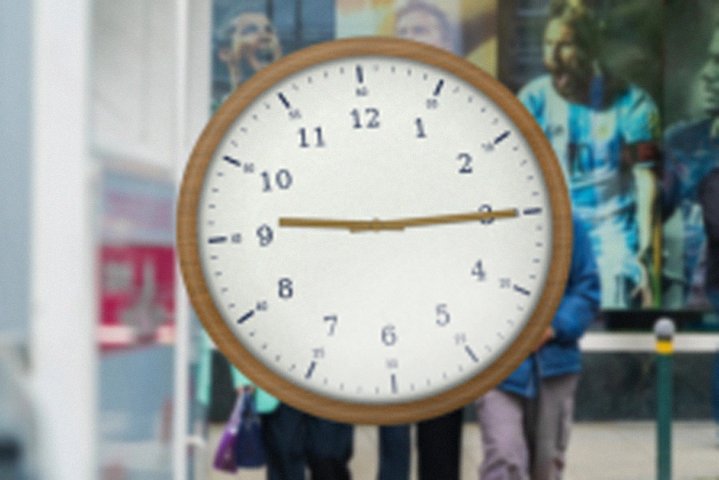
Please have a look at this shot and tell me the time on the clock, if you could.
9:15
